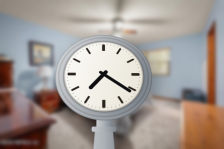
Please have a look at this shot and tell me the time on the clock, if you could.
7:21
